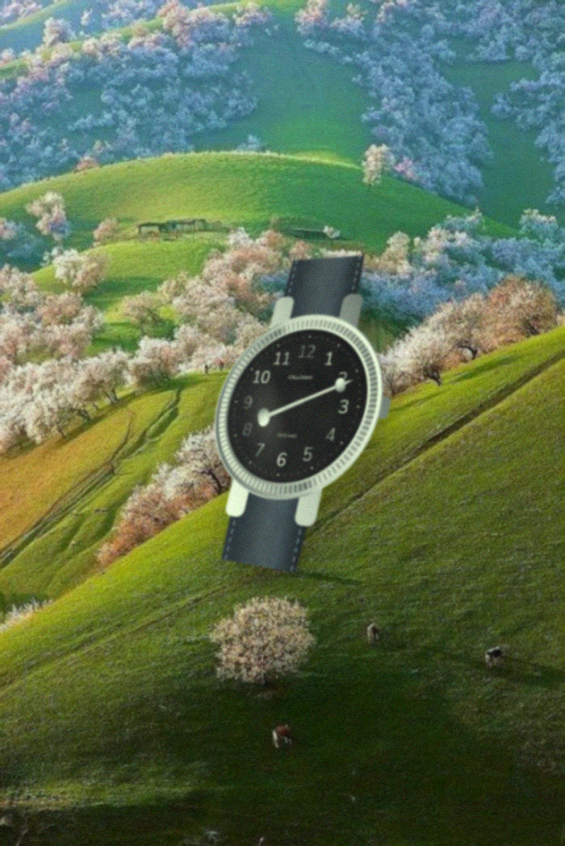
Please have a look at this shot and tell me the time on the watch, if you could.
8:11
